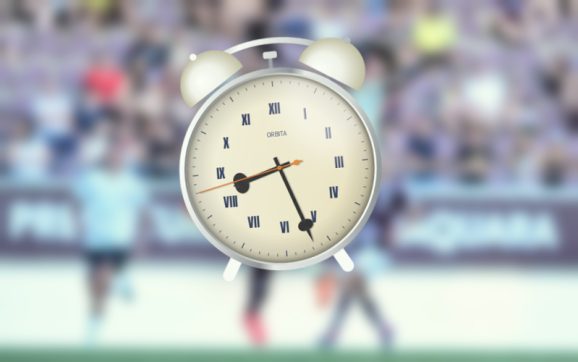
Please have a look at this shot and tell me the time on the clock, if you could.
8:26:43
